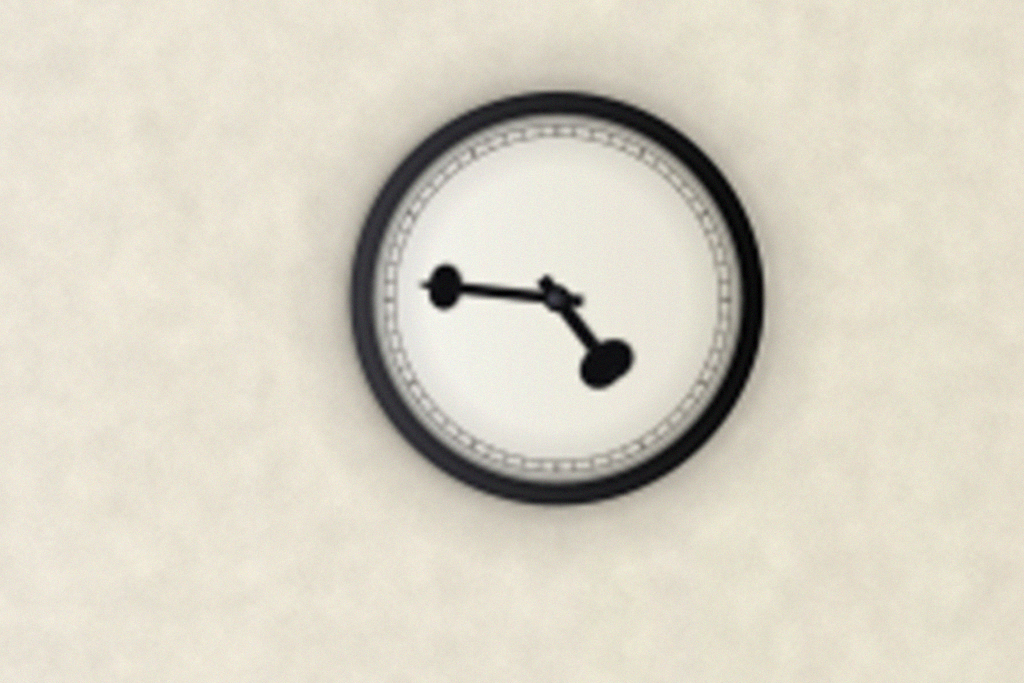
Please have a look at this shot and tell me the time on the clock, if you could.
4:46
